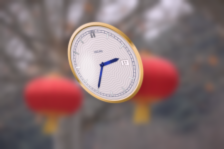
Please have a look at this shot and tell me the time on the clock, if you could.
2:35
